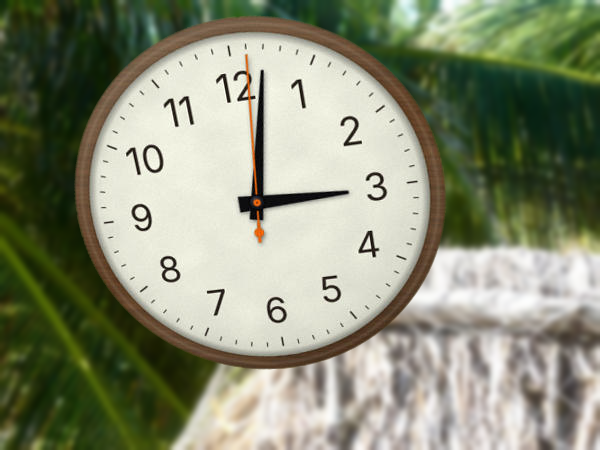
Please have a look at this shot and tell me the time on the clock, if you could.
3:02:01
